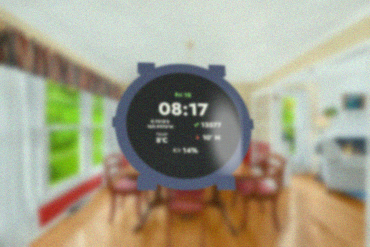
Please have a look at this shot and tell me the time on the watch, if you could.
8:17
